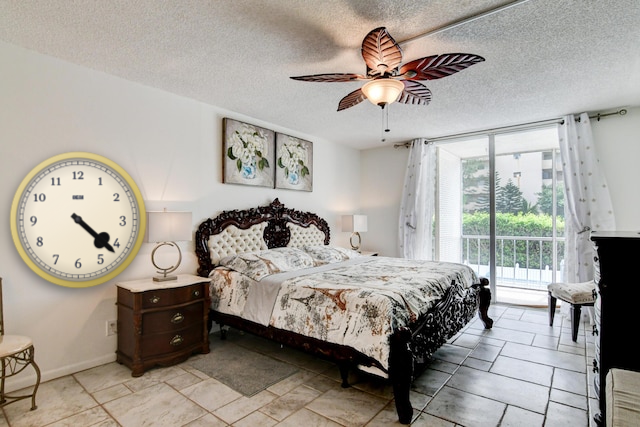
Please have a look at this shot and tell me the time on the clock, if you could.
4:22
